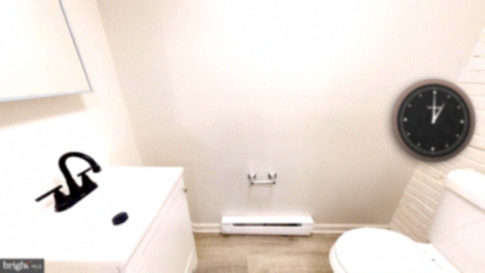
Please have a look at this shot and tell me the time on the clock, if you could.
1:00
